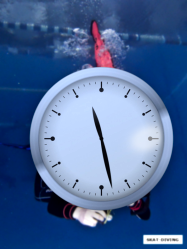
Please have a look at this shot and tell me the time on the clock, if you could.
11:28
